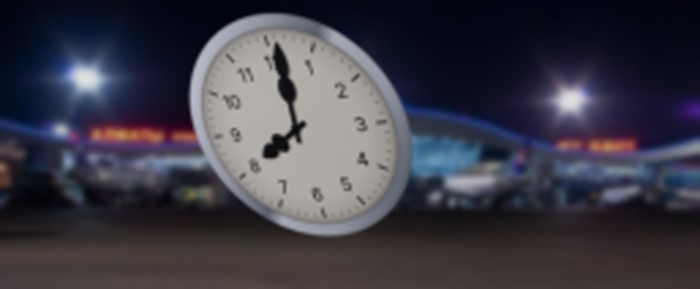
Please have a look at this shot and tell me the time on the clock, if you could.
8:01
